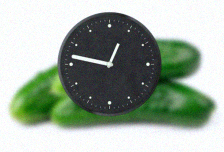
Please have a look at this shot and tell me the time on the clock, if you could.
12:47
